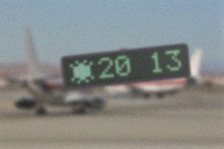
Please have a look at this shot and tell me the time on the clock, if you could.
20:13
